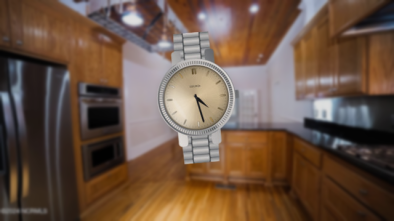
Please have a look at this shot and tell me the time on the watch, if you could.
4:28
